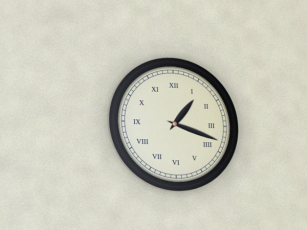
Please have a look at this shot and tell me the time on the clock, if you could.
1:18
